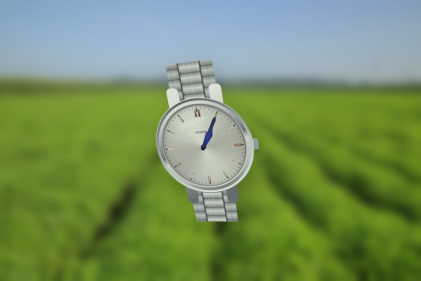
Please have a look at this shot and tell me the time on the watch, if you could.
1:05
